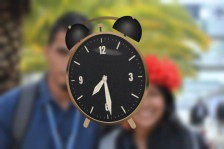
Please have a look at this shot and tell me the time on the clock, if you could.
7:29
